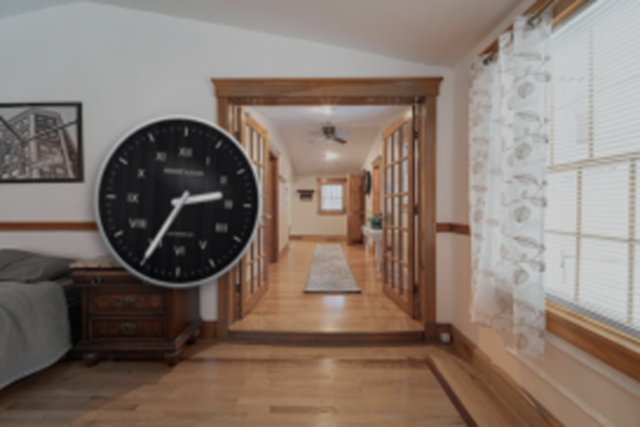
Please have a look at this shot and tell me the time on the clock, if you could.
2:35
